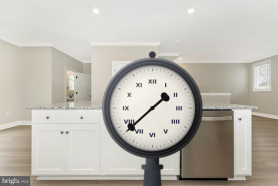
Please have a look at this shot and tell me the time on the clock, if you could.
1:38
